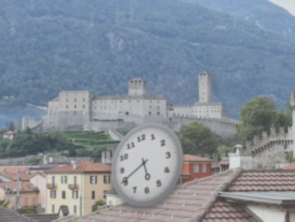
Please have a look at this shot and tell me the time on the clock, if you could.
5:41
